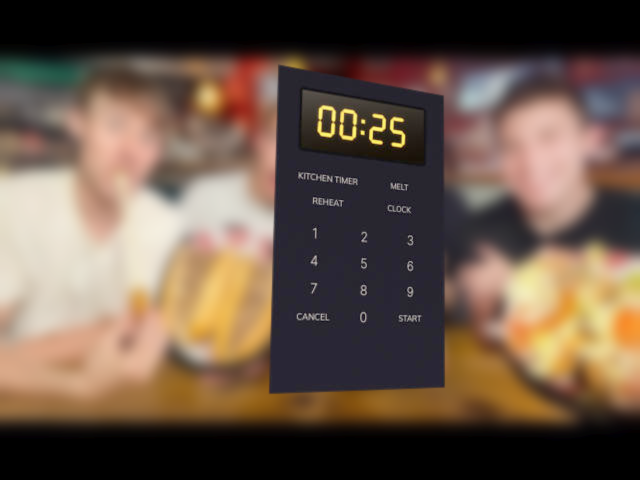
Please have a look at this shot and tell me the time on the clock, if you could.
0:25
